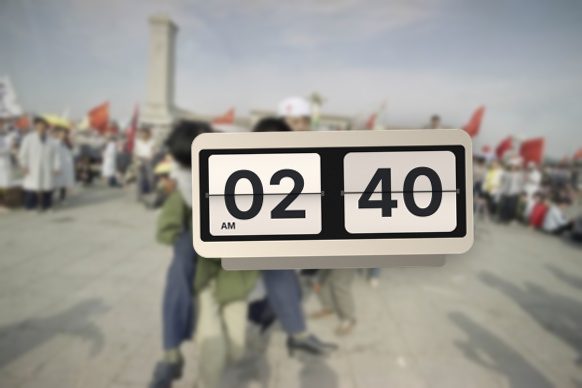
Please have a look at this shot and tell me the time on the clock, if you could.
2:40
